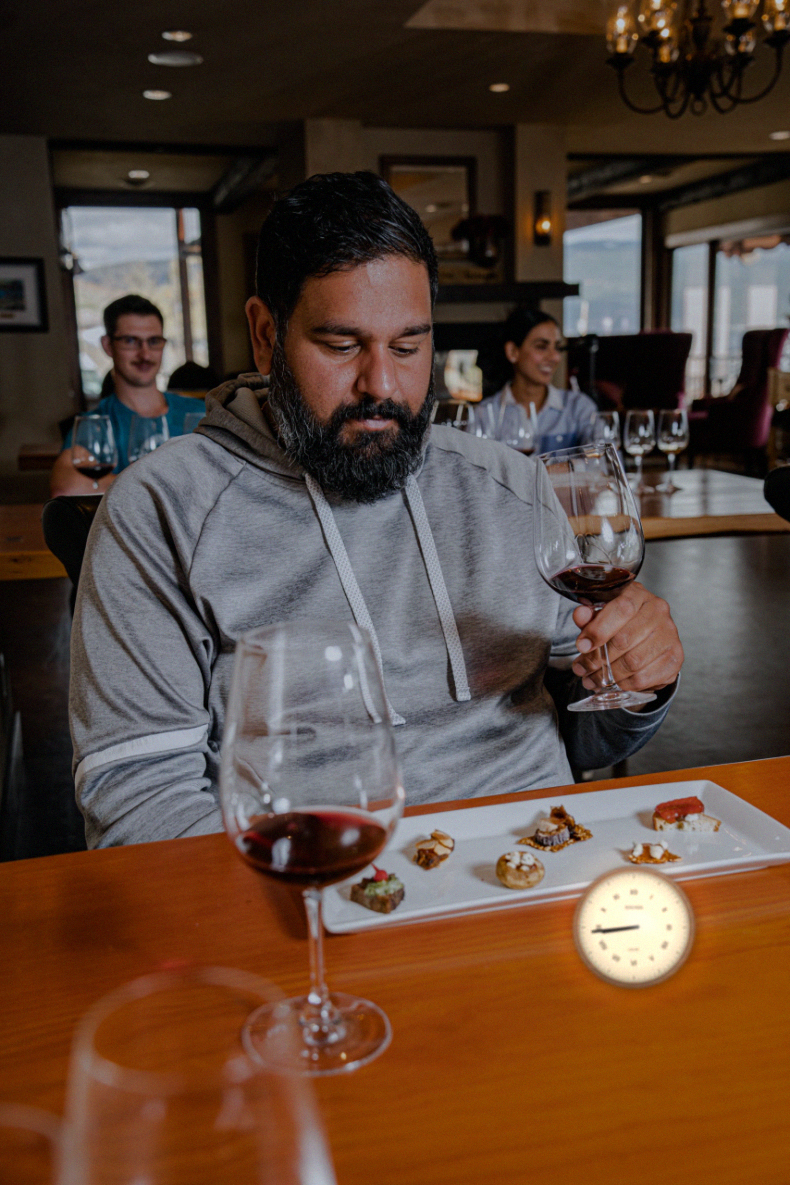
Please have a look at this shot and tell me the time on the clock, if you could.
8:44
